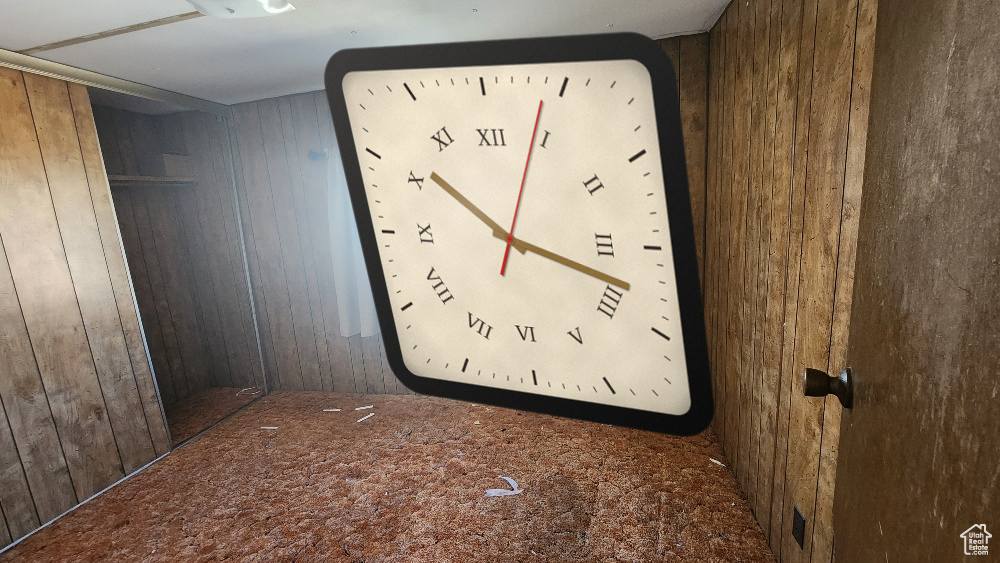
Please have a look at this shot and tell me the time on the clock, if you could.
10:18:04
